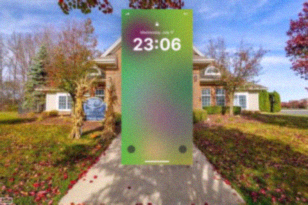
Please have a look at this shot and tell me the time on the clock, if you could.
23:06
